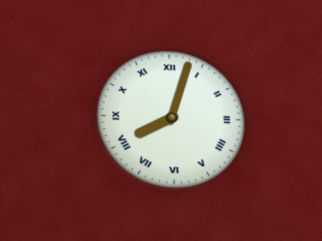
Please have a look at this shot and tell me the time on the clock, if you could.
8:03
